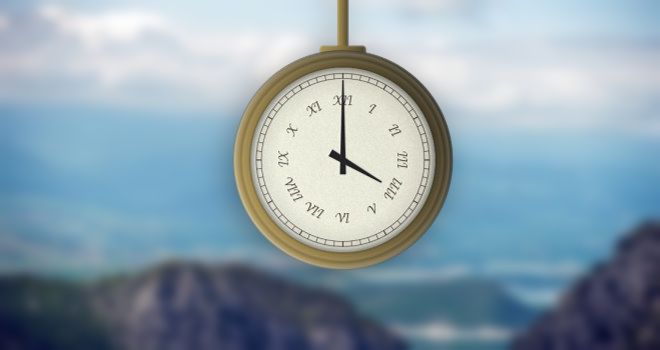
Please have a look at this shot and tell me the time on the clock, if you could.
4:00
